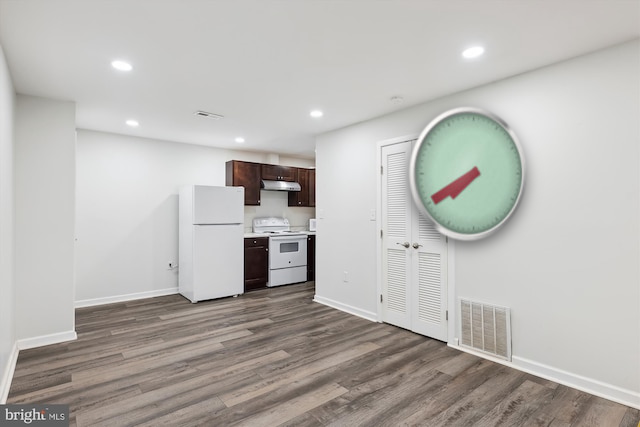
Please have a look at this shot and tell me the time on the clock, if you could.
7:40
